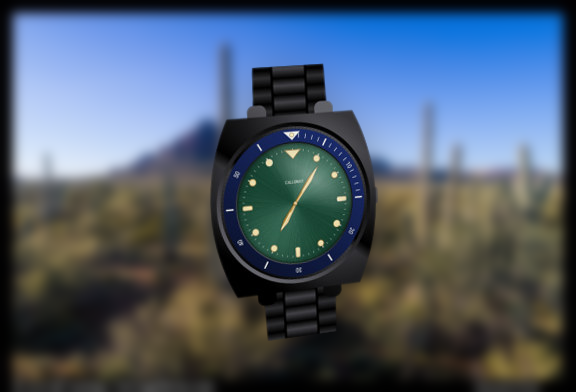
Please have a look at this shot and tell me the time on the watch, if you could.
7:06
